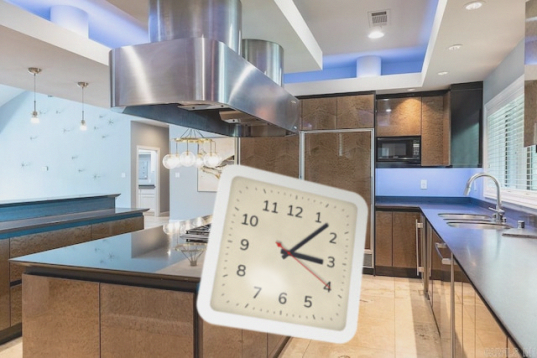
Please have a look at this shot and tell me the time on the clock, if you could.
3:07:20
